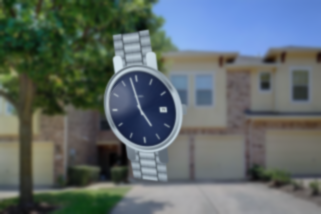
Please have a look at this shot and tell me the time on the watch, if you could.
4:58
